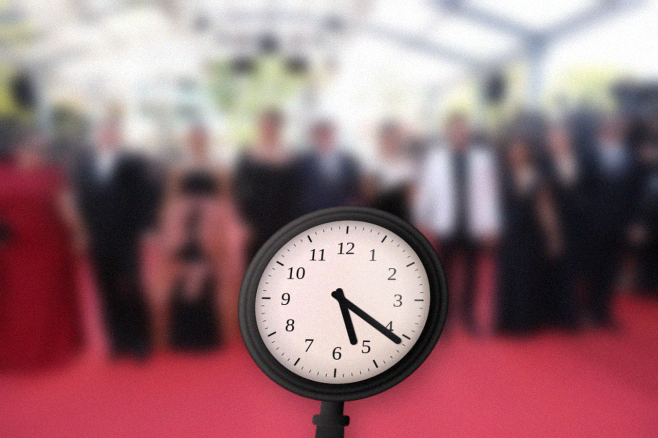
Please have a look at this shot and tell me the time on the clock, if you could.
5:21
